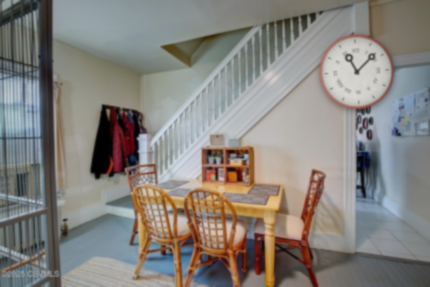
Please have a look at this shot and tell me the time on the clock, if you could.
11:08
